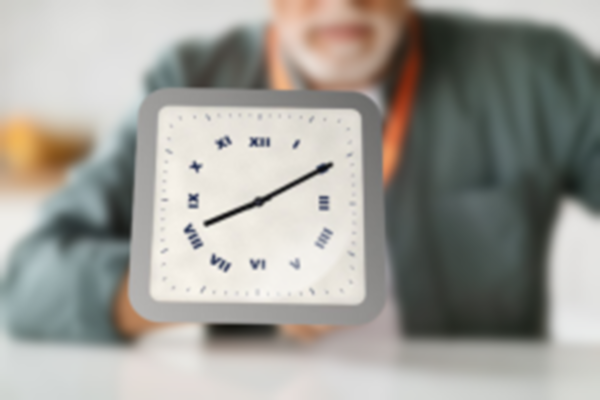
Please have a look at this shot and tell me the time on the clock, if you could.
8:10
